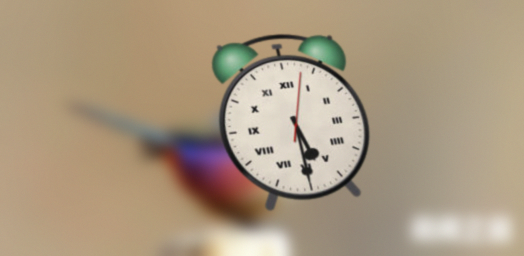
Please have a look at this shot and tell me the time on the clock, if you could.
5:30:03
